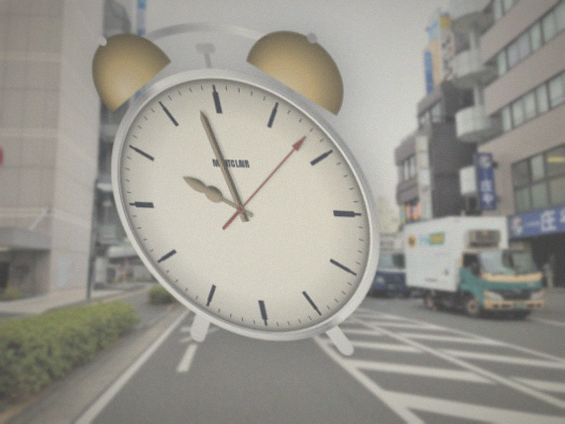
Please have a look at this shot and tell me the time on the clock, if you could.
9:58:08
